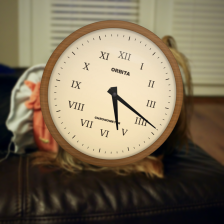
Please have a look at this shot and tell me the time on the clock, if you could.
5:19
